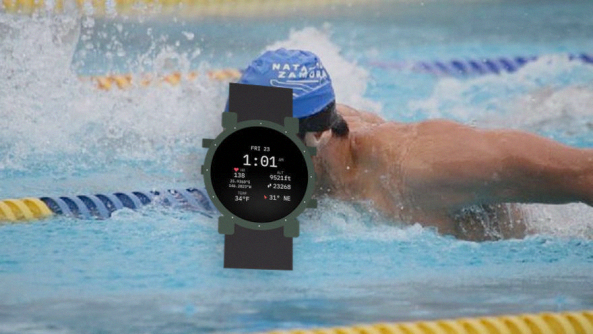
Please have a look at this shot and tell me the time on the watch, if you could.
1:01
